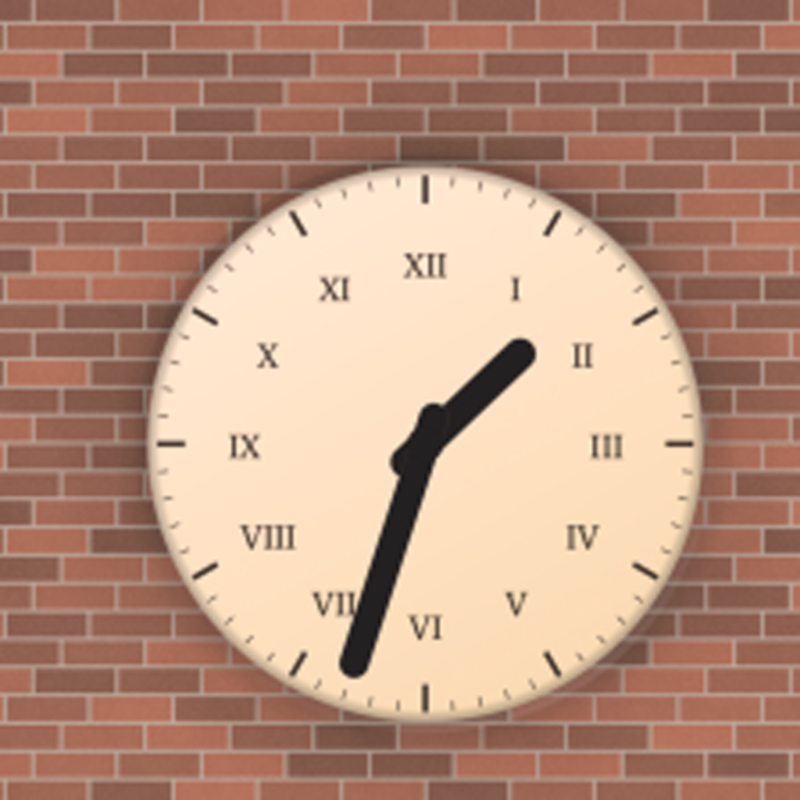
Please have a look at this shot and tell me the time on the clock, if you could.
1:33
